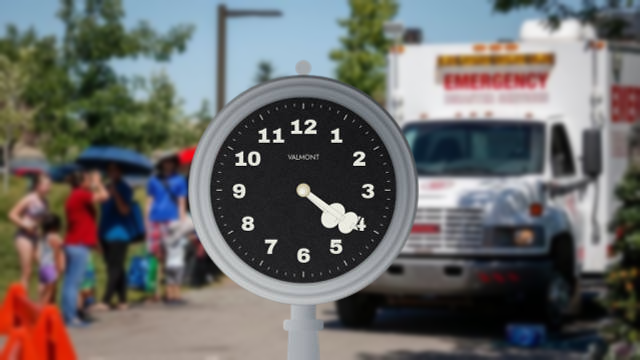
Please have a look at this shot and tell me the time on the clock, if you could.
4:21
